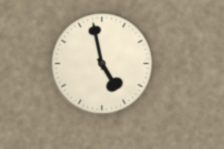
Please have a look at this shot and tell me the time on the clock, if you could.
4:58
